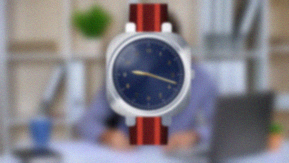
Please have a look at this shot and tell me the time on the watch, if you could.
9:18
